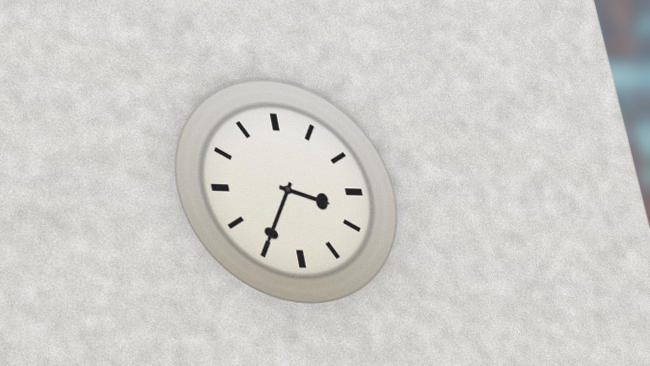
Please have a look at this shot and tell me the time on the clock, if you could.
3:35
